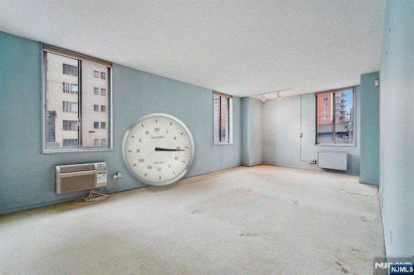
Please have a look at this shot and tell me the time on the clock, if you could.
3:16
